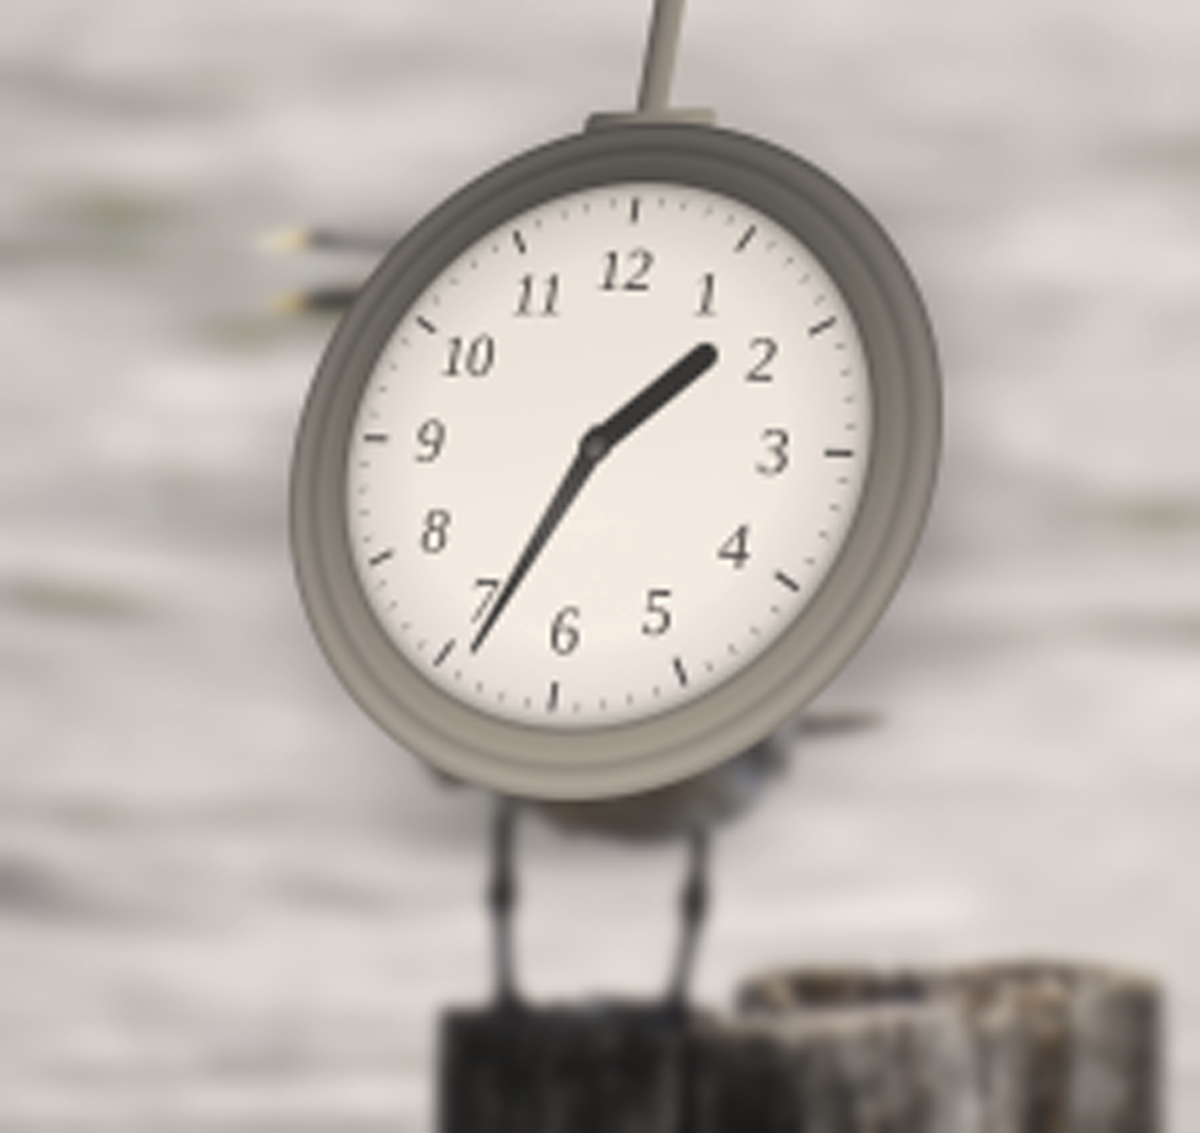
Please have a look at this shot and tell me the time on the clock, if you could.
1:34
